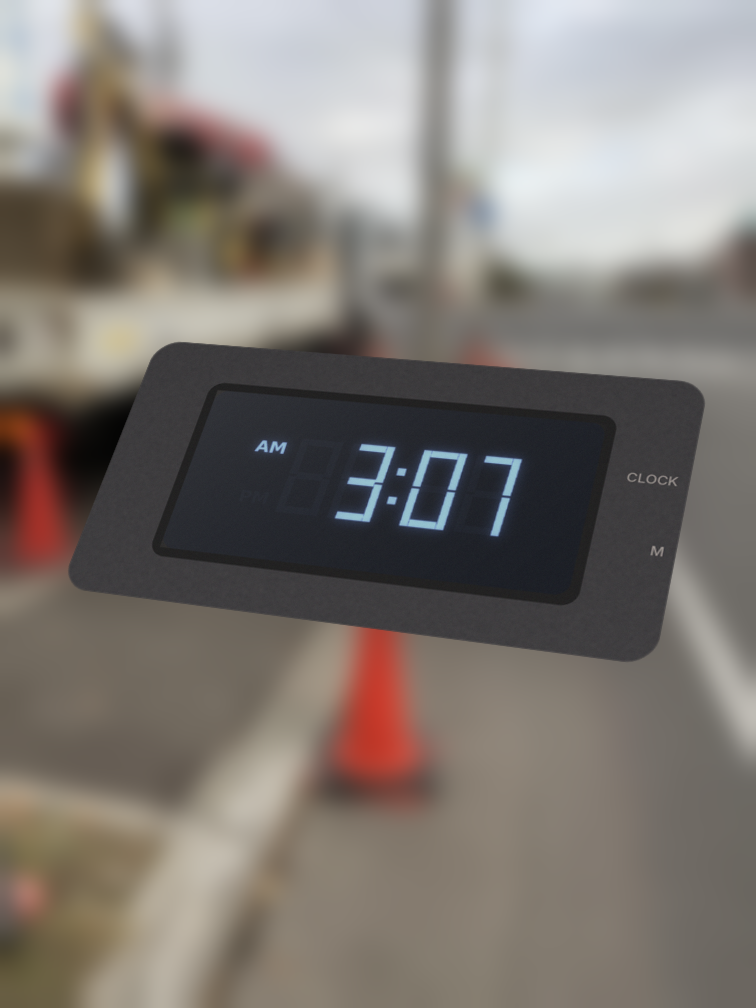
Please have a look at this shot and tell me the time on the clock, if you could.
3:07
